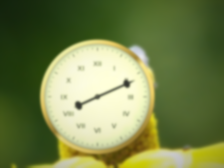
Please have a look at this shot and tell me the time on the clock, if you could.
8:11
